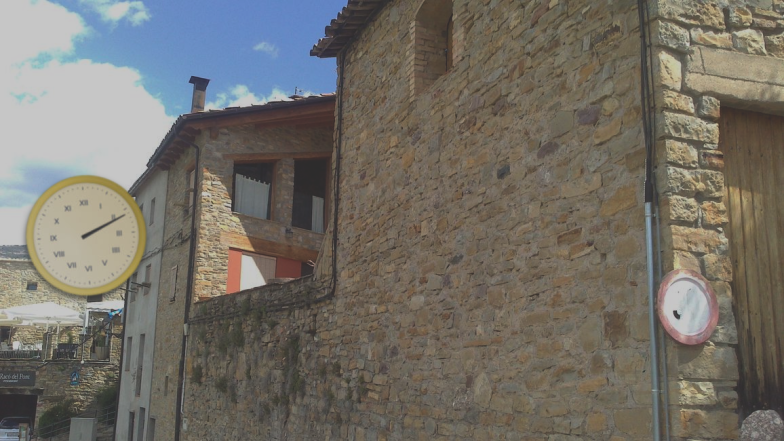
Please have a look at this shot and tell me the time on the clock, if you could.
2:11
